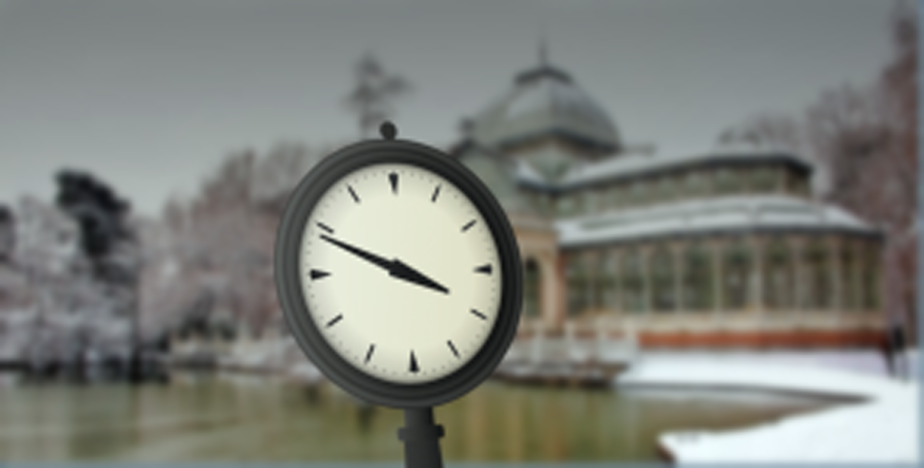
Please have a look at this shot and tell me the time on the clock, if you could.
3:49
